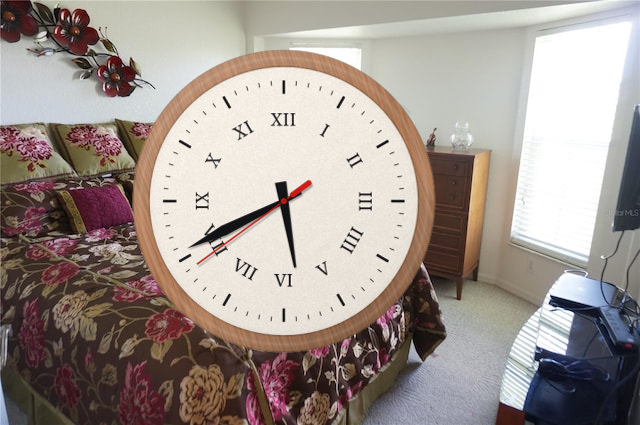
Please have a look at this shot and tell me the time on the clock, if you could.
5:40:39
